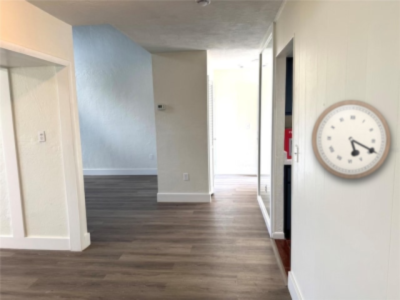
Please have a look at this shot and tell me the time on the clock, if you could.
5:19
